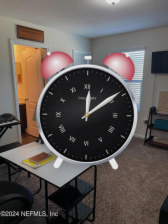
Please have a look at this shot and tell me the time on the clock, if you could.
12:09
